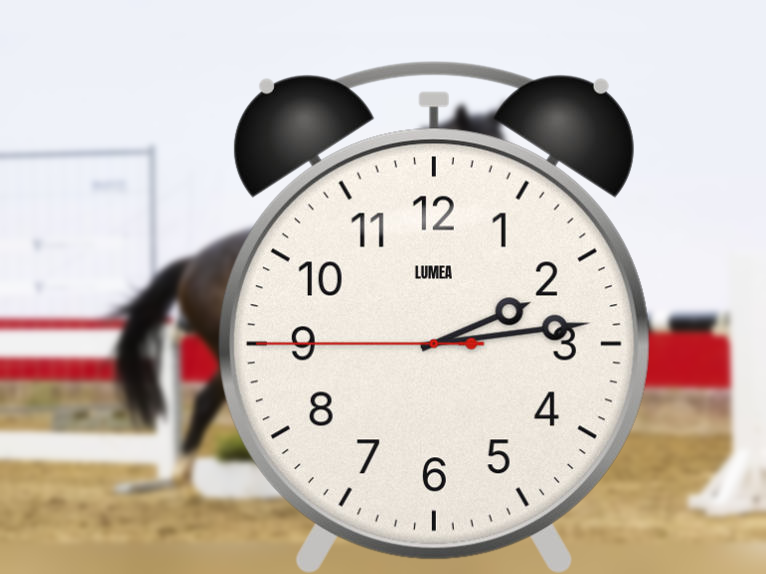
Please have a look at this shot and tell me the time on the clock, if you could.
2:13:45
